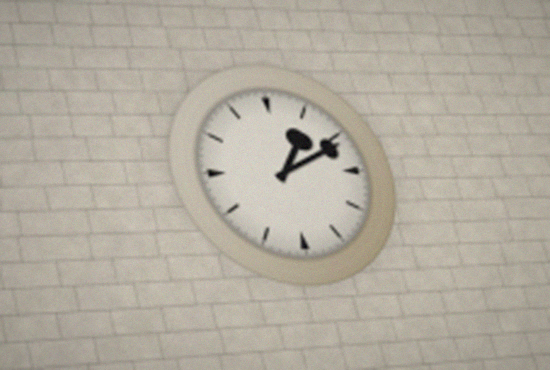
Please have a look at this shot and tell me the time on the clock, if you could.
1:11
